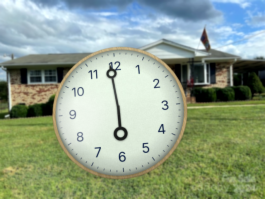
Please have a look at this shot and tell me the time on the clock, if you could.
5:59
